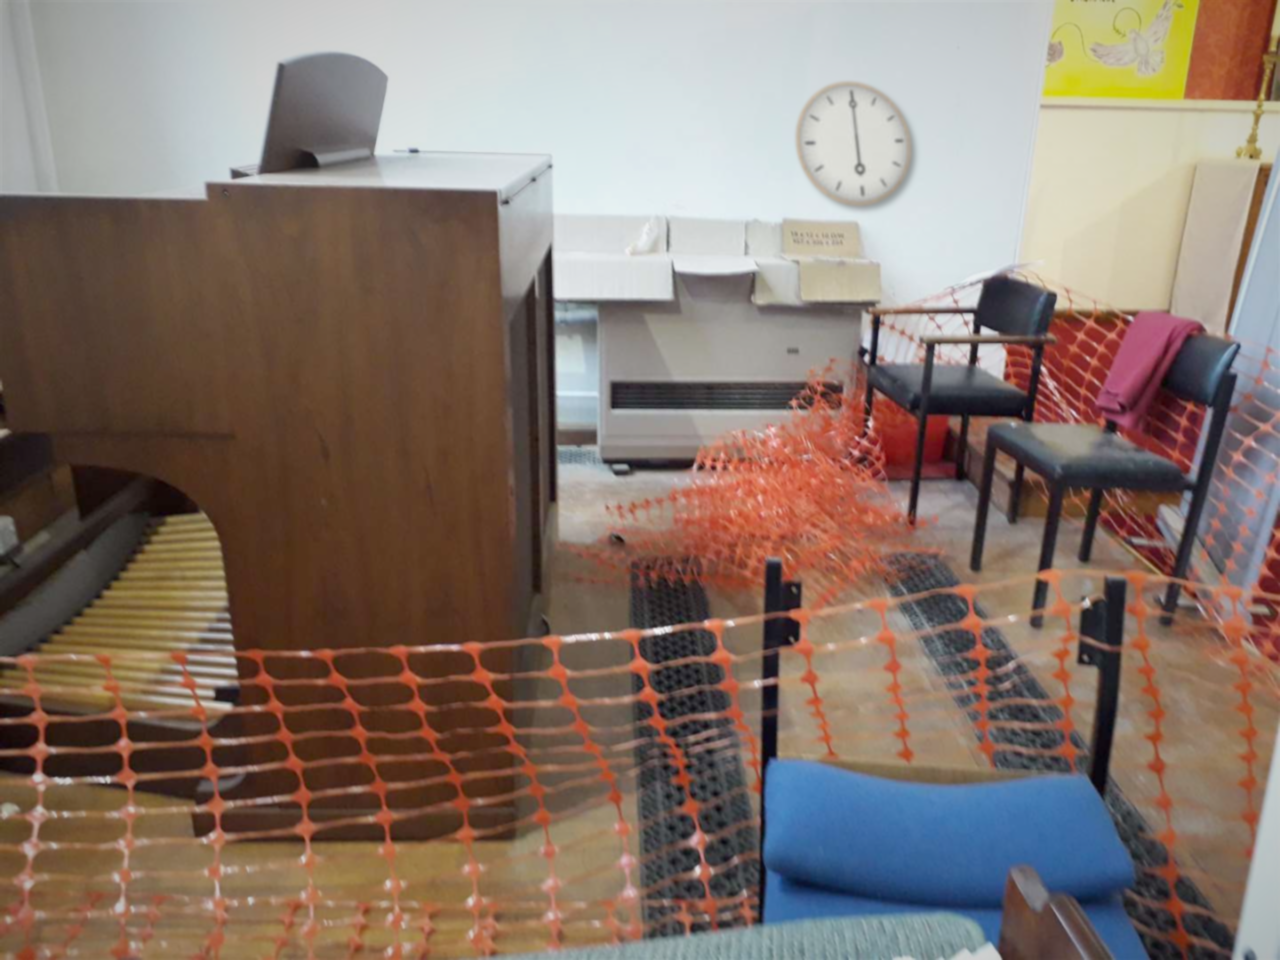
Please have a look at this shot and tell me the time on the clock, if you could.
6:00
